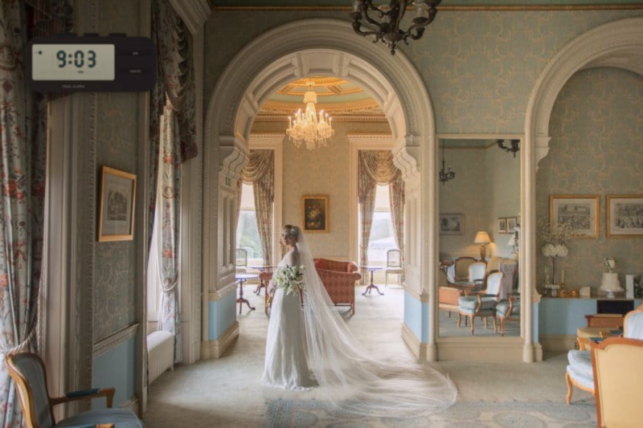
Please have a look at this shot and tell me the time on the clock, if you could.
9:03
